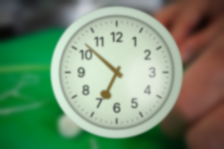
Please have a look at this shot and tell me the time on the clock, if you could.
6:52
